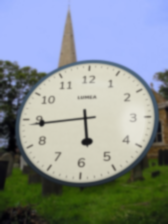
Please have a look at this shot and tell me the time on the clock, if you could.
5:44
